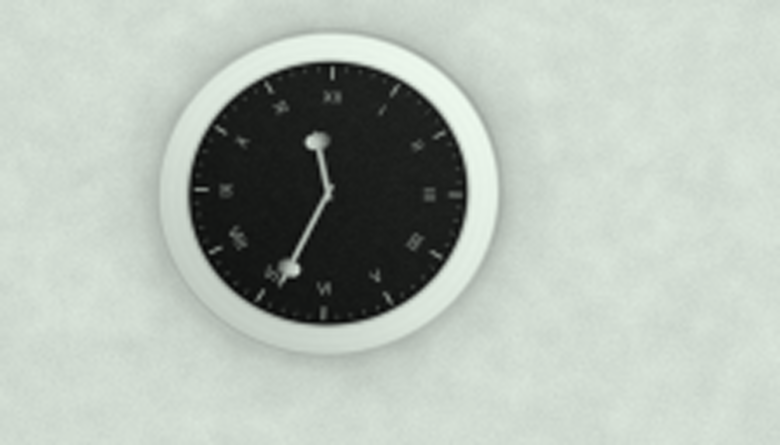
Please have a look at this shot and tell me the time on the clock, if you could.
11:34
